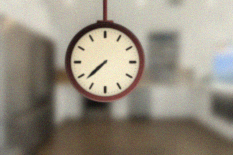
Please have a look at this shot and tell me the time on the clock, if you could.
7:38
